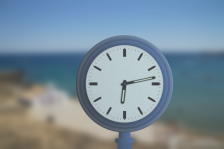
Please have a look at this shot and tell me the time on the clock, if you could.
6:13
